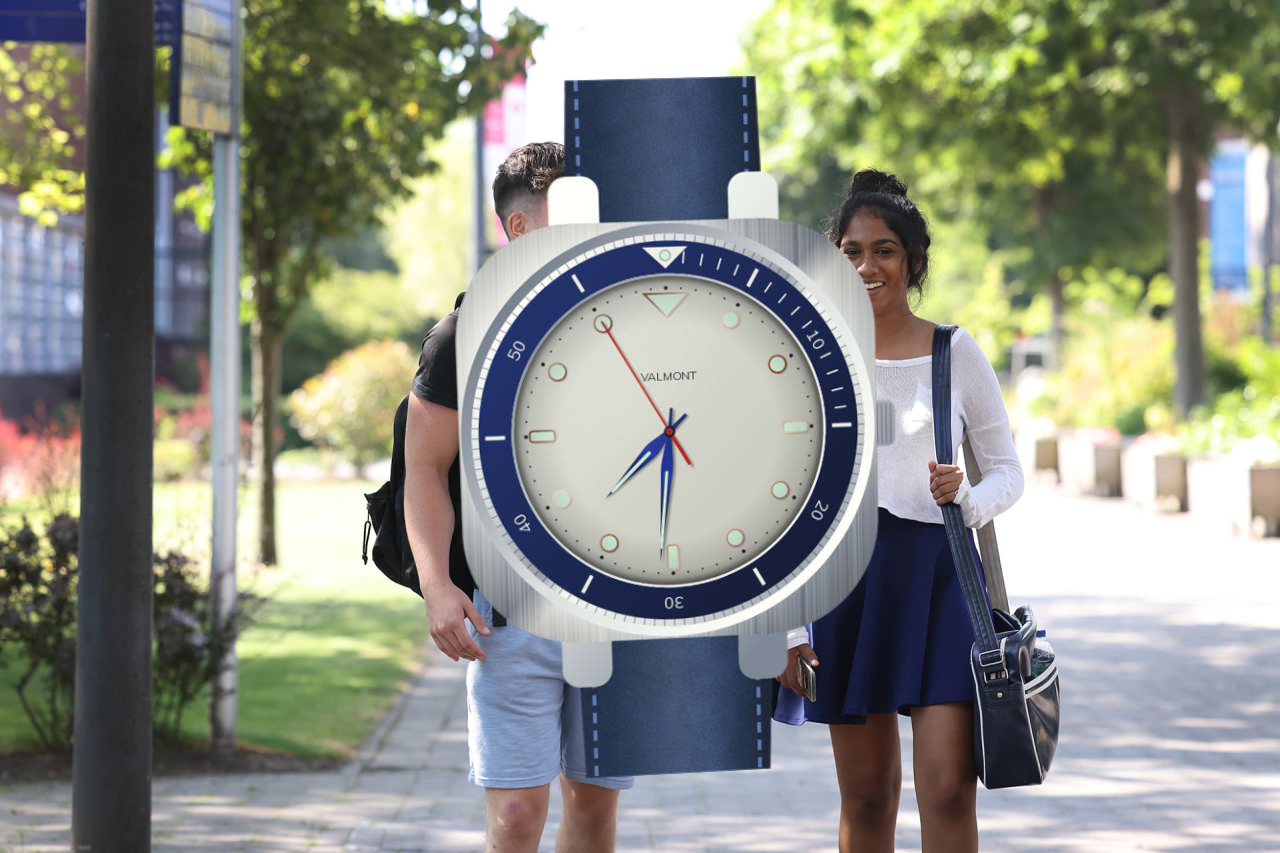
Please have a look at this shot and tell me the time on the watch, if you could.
7:30:55
